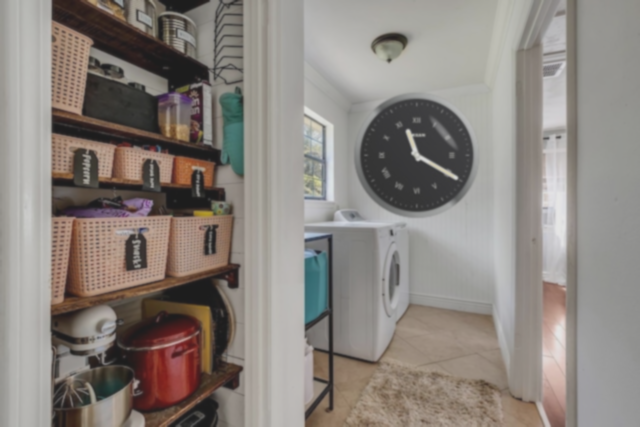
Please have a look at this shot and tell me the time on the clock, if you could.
11:20
